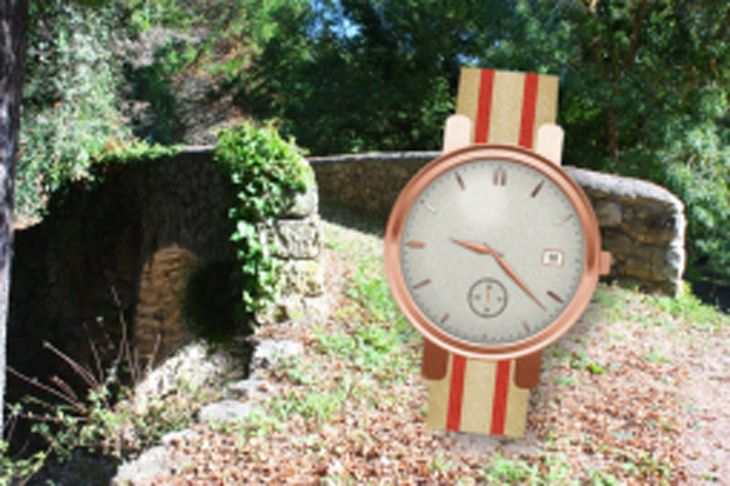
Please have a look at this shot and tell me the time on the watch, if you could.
9:22
